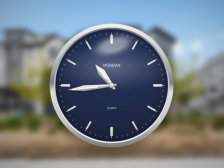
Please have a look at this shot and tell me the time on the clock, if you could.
10:44
